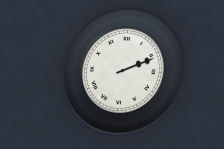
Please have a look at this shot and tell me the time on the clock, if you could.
2:11
